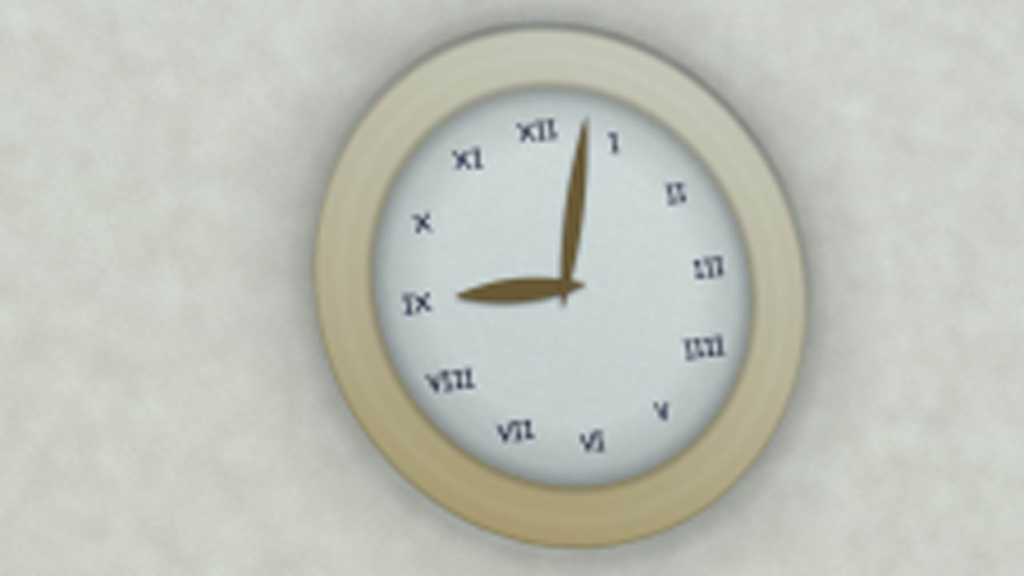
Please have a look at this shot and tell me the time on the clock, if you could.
9:03
